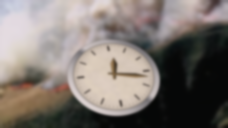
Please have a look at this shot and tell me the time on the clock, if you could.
12:17
